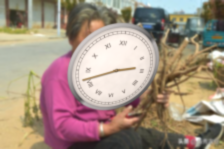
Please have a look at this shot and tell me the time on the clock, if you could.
2:42
